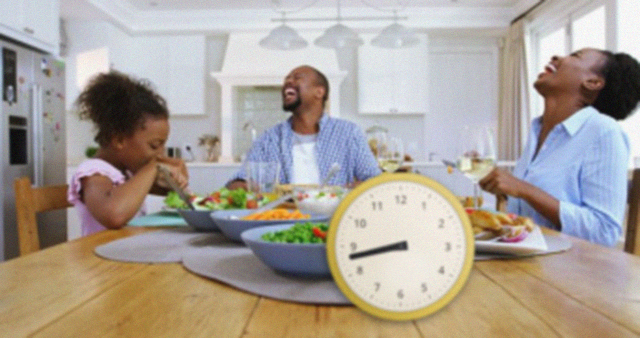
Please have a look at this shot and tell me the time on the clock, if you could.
8:43
